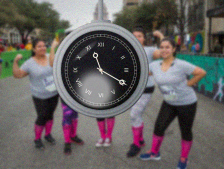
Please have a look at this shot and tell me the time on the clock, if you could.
11:20
